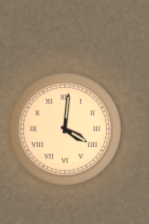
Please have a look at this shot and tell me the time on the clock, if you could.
4:01
